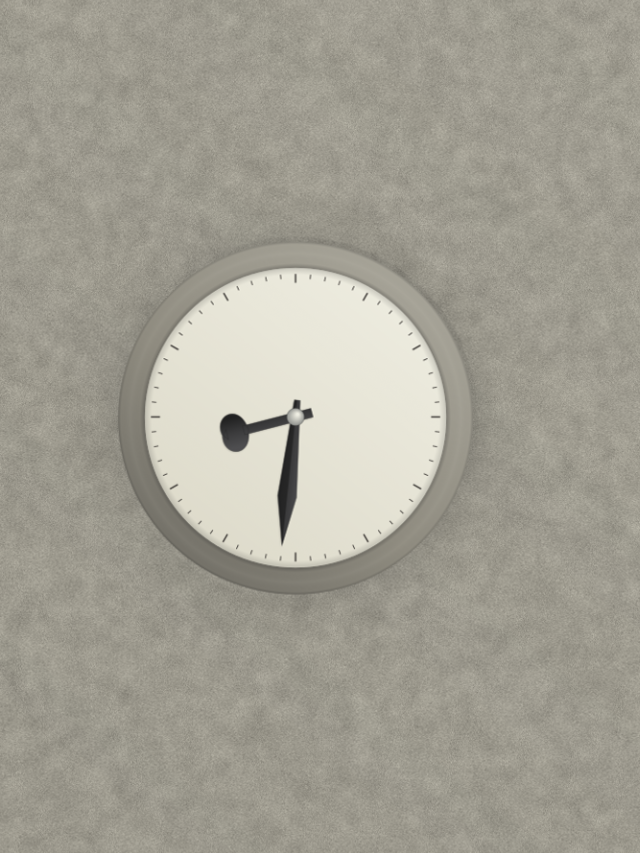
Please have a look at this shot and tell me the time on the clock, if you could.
8:31
